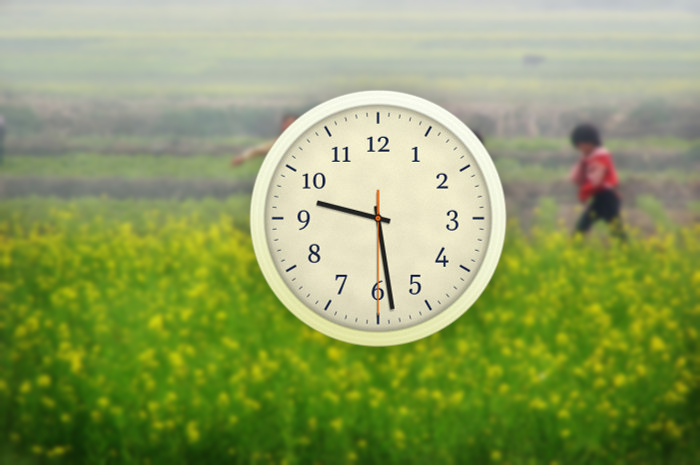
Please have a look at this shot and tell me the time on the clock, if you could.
9:28:30
